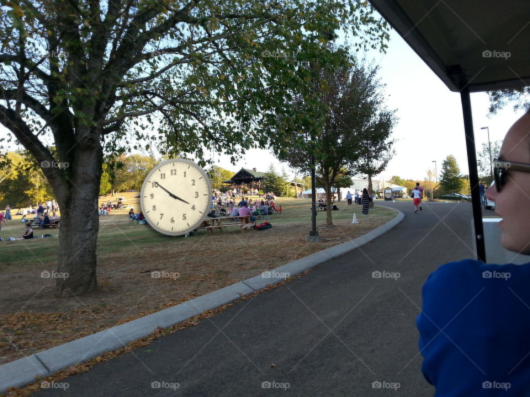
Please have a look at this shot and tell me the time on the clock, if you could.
3:51
